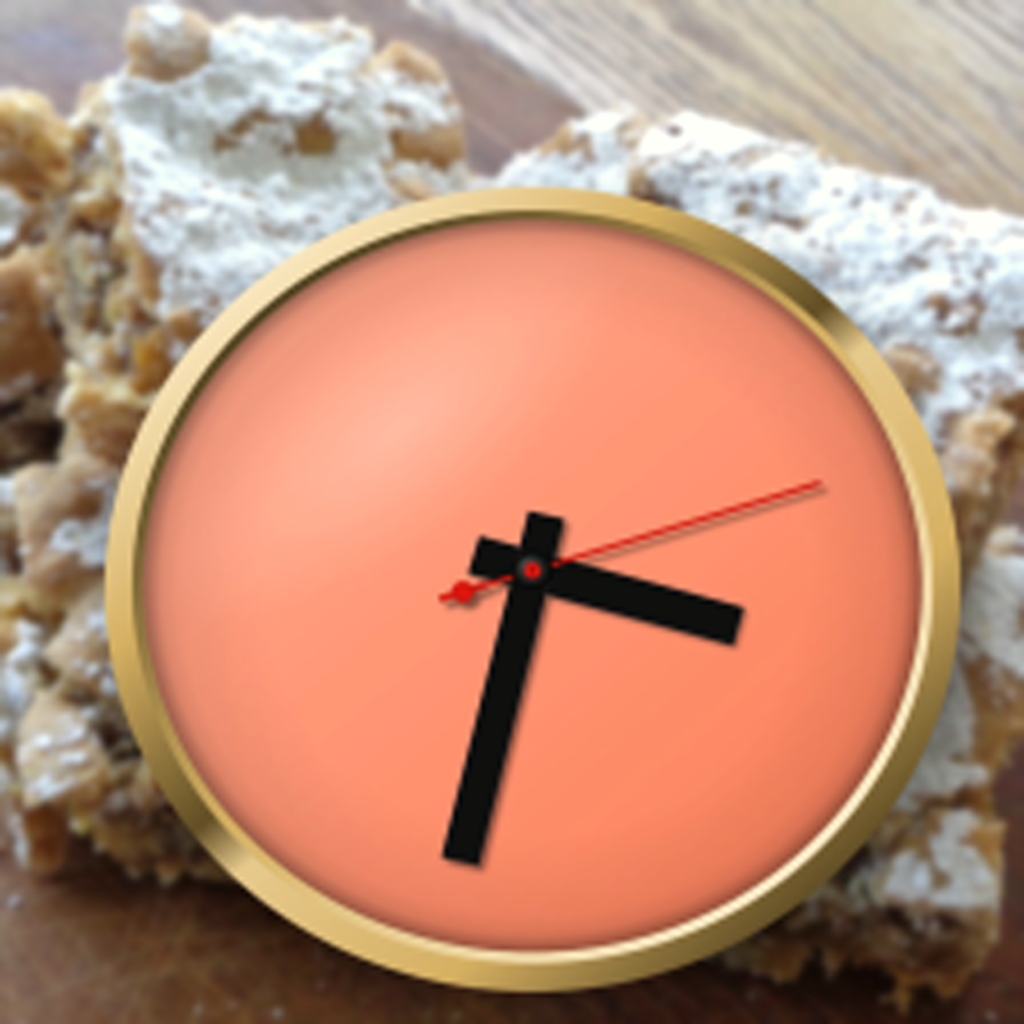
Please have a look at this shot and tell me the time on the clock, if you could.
3:32:12
